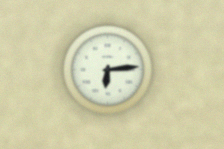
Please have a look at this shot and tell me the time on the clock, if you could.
6:14
